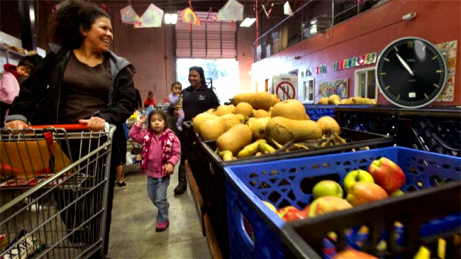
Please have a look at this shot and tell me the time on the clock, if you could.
10:54
